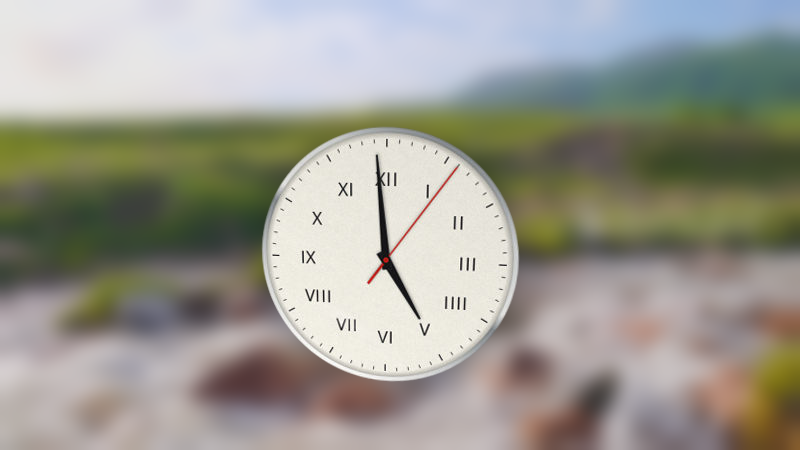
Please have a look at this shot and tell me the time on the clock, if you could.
4:59:06
